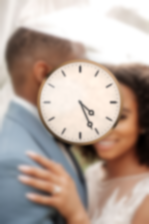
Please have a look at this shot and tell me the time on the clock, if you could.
4:26
